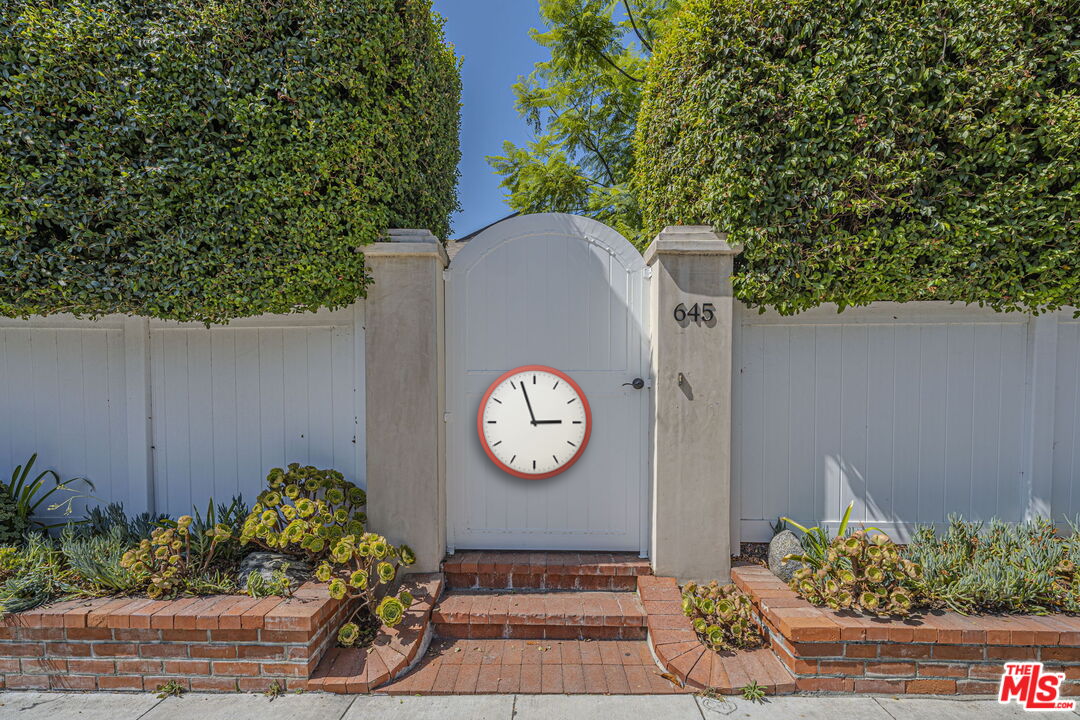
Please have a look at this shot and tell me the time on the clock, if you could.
2:57
